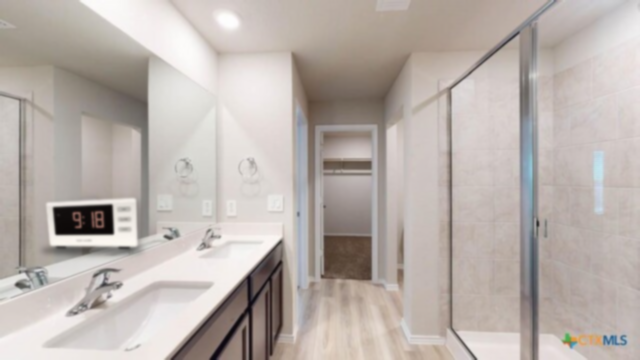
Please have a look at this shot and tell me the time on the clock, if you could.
9:18
